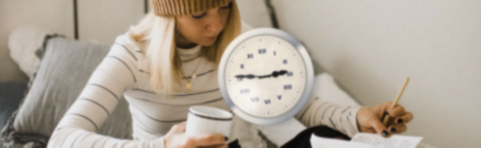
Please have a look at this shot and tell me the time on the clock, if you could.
2:46
